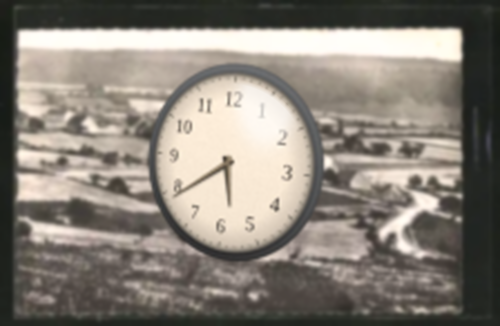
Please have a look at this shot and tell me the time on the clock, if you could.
5:39
